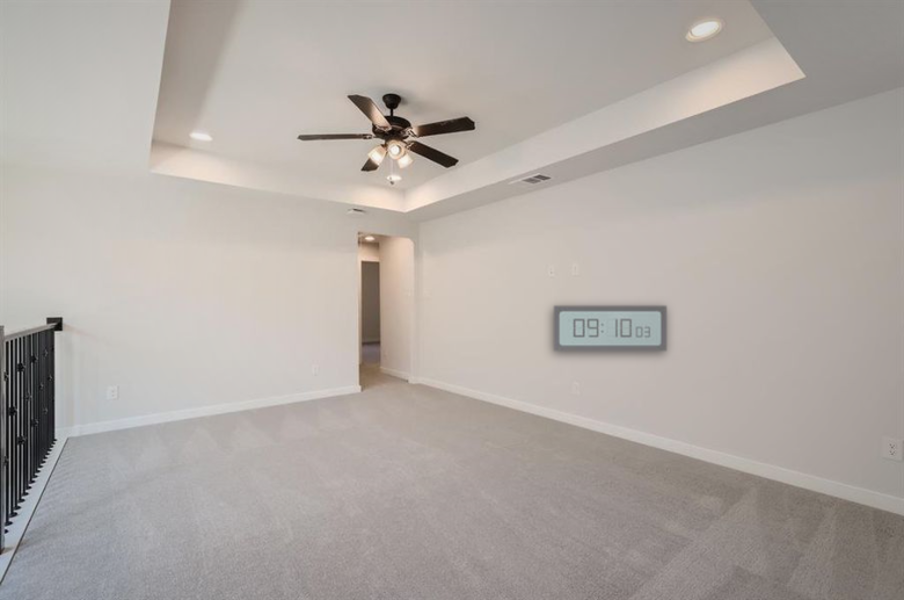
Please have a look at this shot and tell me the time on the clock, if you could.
9:10:03
